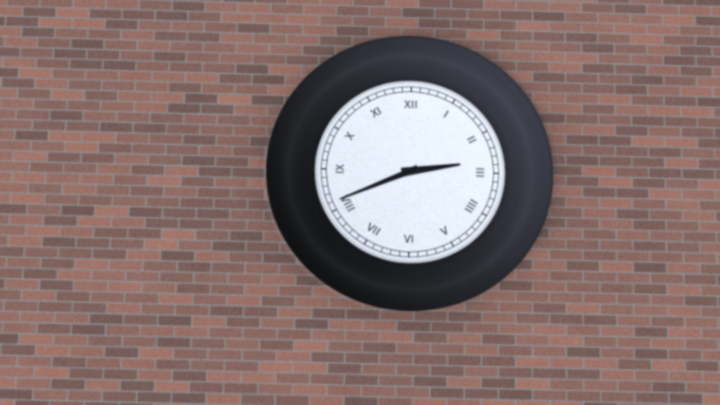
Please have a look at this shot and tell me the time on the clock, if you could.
2:41
